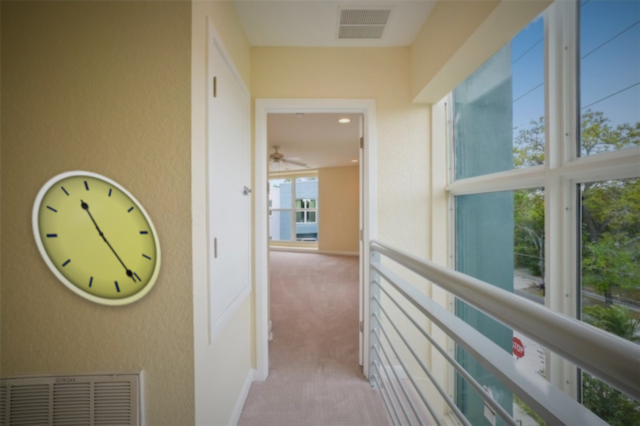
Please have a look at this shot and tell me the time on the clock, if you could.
11:26
